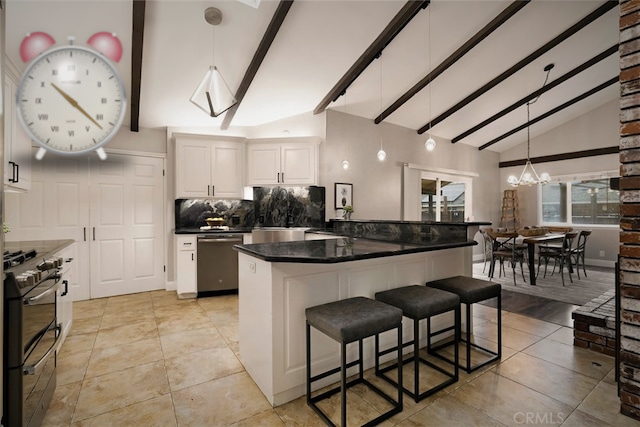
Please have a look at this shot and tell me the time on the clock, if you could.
10:22
